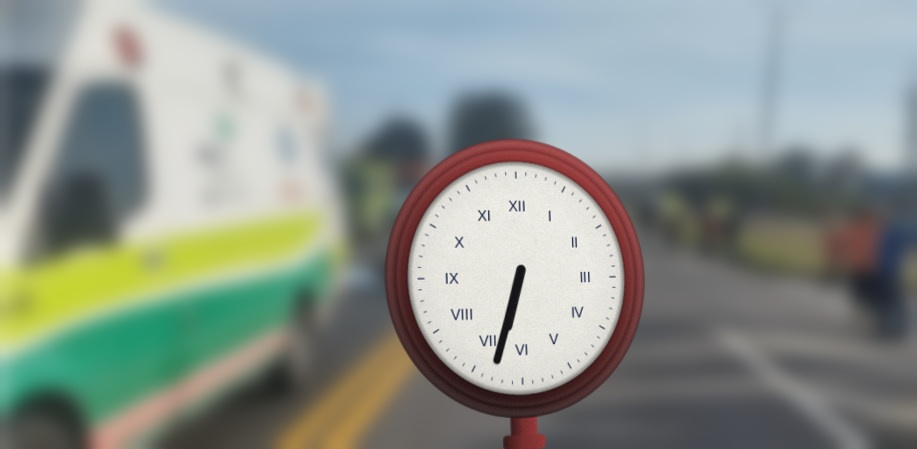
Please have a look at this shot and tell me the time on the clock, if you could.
6:33
